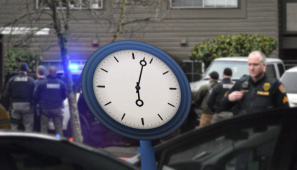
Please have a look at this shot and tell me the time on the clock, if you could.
6:03
